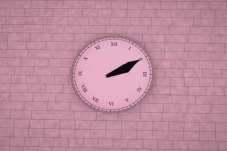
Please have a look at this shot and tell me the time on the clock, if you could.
2:10
